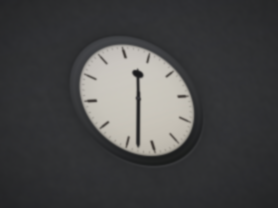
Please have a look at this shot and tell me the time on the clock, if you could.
12:33
